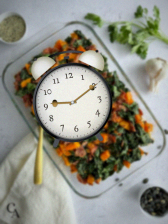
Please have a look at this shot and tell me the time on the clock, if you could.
9:10
